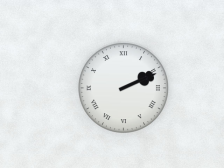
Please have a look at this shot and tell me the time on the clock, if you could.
2:11
